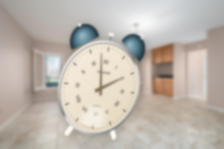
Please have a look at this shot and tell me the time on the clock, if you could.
1:58
